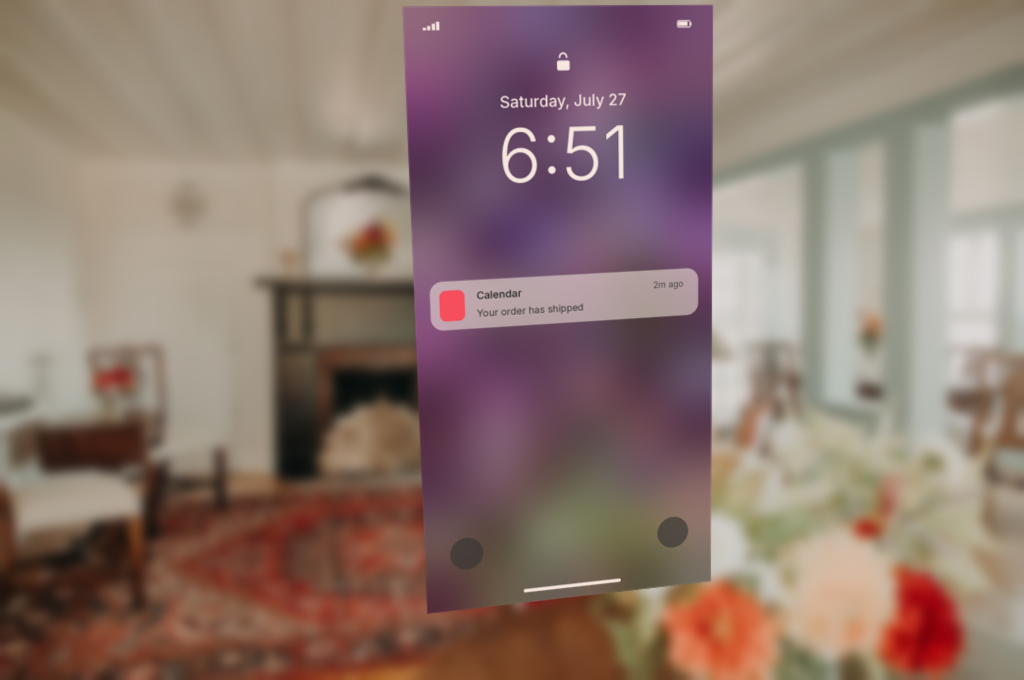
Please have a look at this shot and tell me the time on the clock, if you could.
6:51
